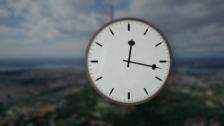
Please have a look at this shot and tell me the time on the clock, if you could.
12:17
